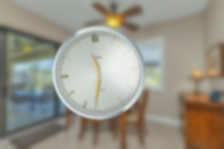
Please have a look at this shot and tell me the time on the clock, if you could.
11:32
